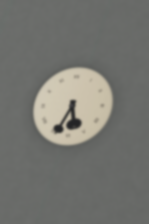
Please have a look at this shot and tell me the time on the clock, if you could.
5:34
